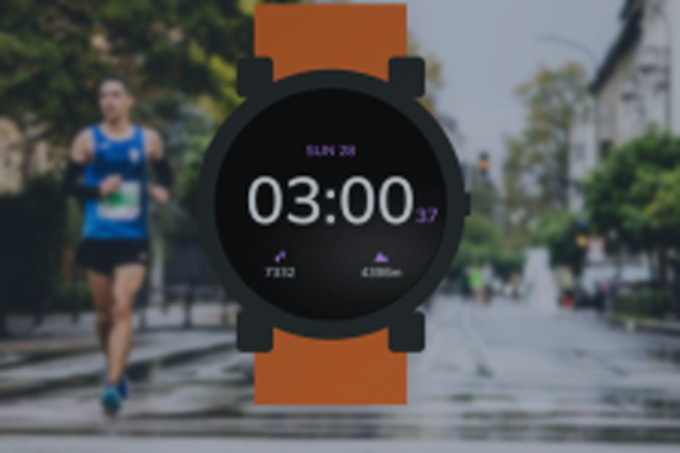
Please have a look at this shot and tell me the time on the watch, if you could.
3:00
